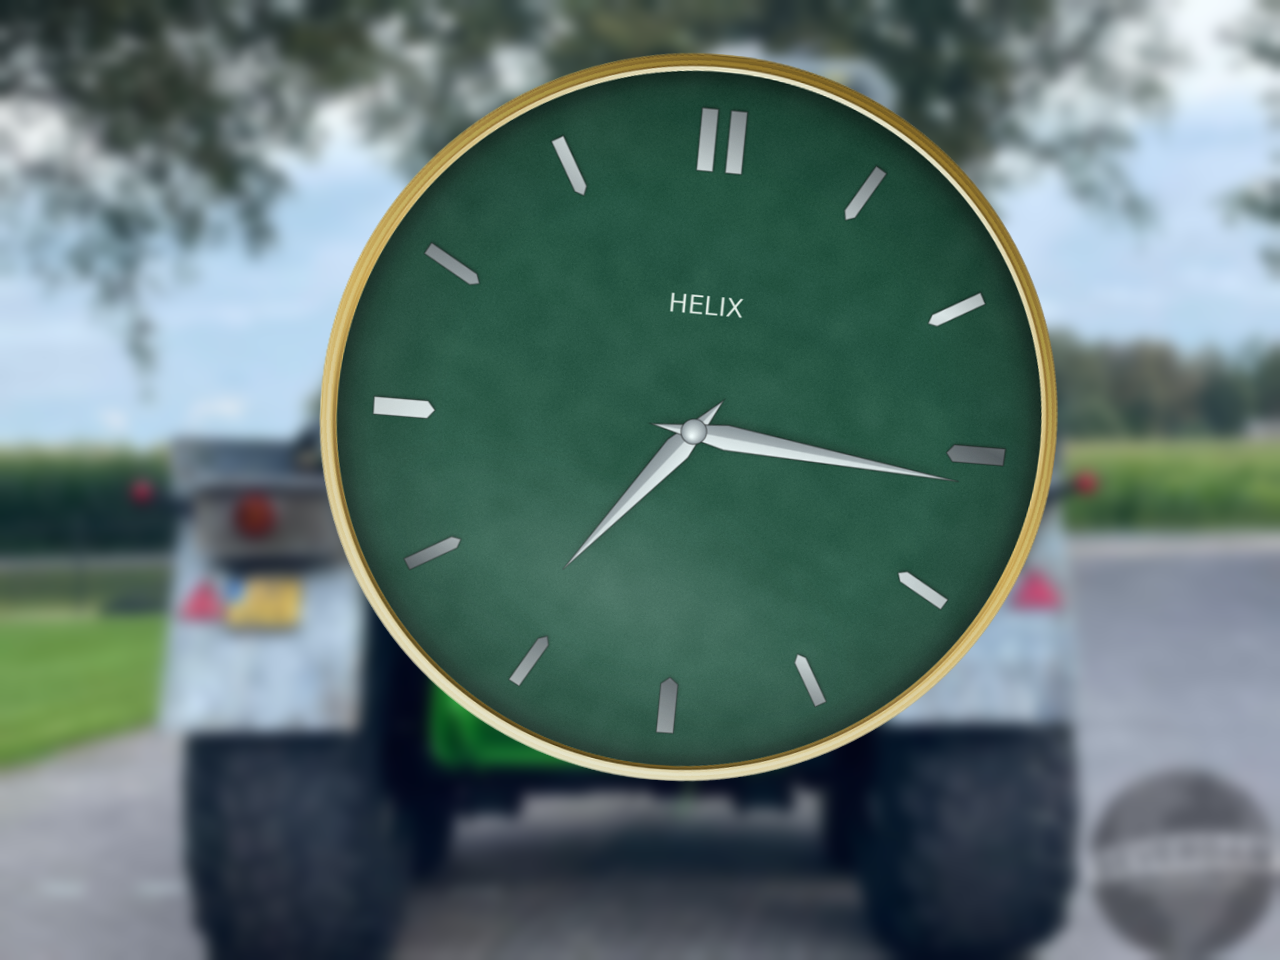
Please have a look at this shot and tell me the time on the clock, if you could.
7:16
